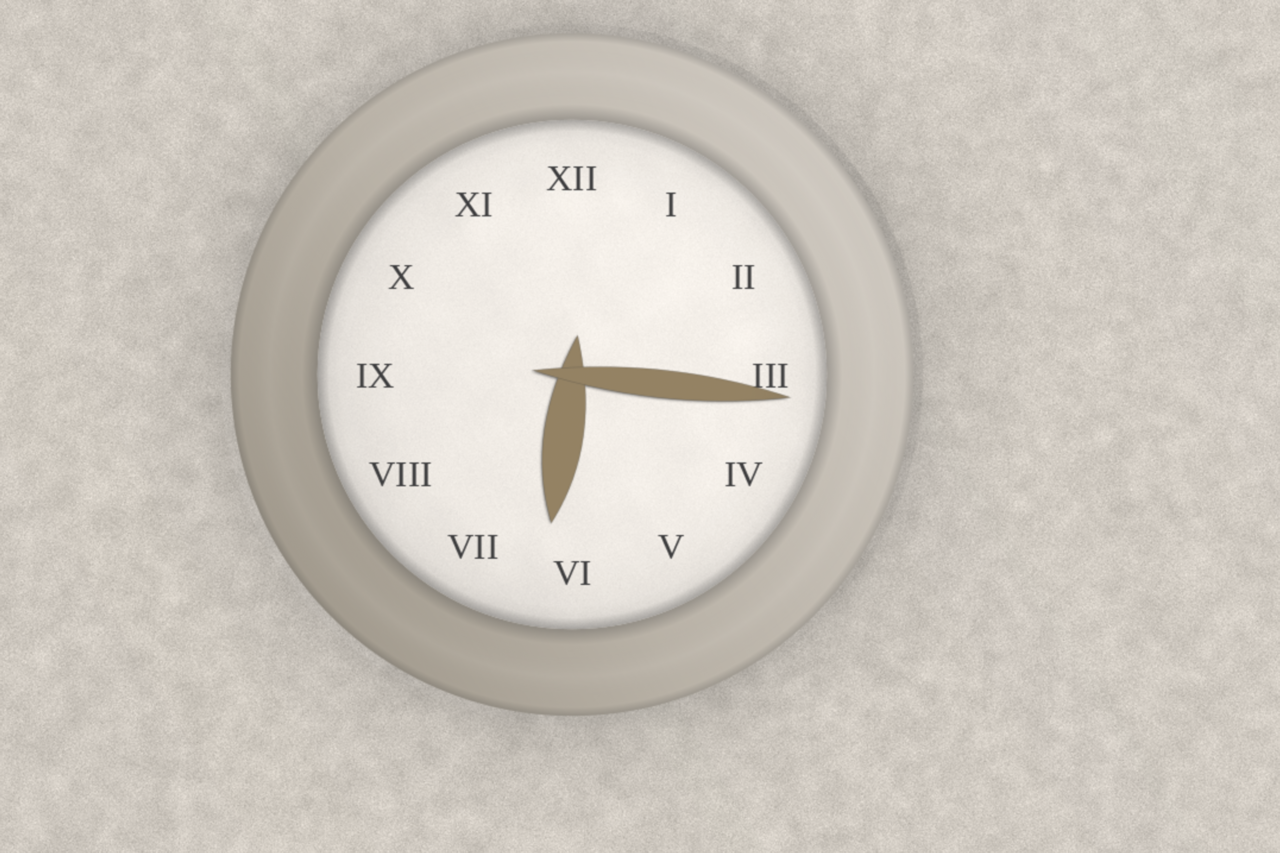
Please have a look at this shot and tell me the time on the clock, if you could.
6:16
